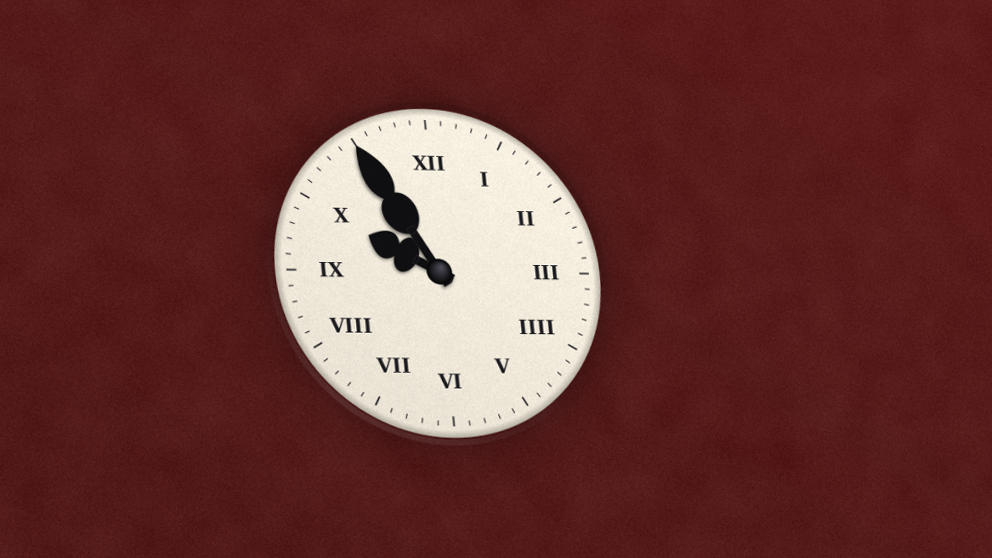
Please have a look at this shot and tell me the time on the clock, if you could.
9:55
